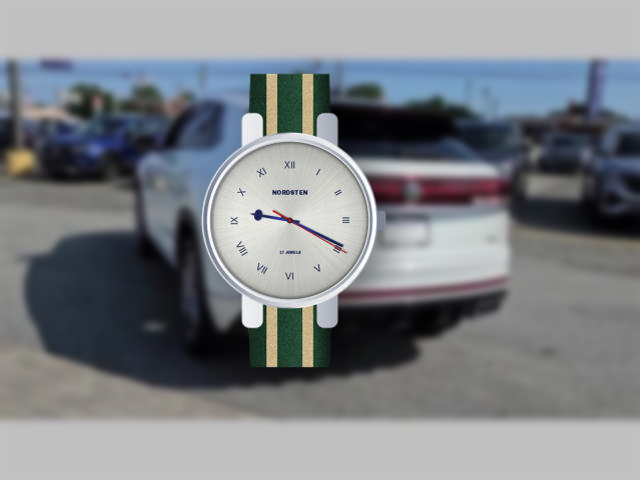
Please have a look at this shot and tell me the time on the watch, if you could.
9:19:20
